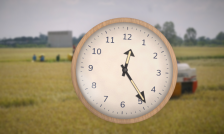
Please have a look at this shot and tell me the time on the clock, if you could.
12:24
